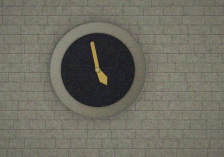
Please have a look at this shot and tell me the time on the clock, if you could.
4:58
